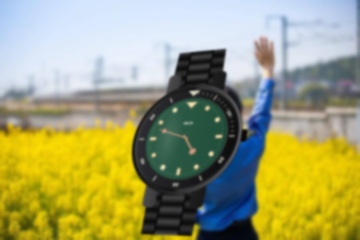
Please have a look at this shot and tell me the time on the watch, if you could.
4:48
